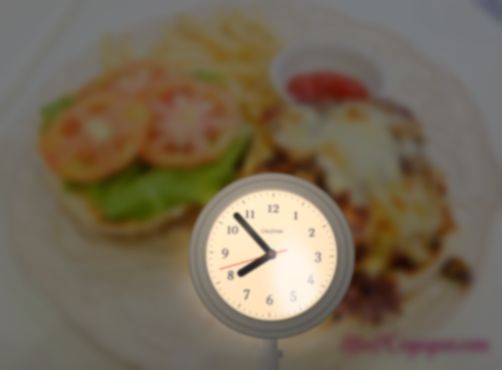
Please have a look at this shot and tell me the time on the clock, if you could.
7:52:42
